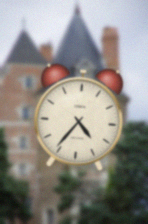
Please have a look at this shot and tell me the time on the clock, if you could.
4:36
